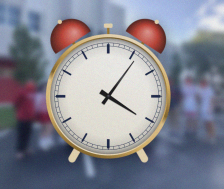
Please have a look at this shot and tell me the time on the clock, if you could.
4:06
